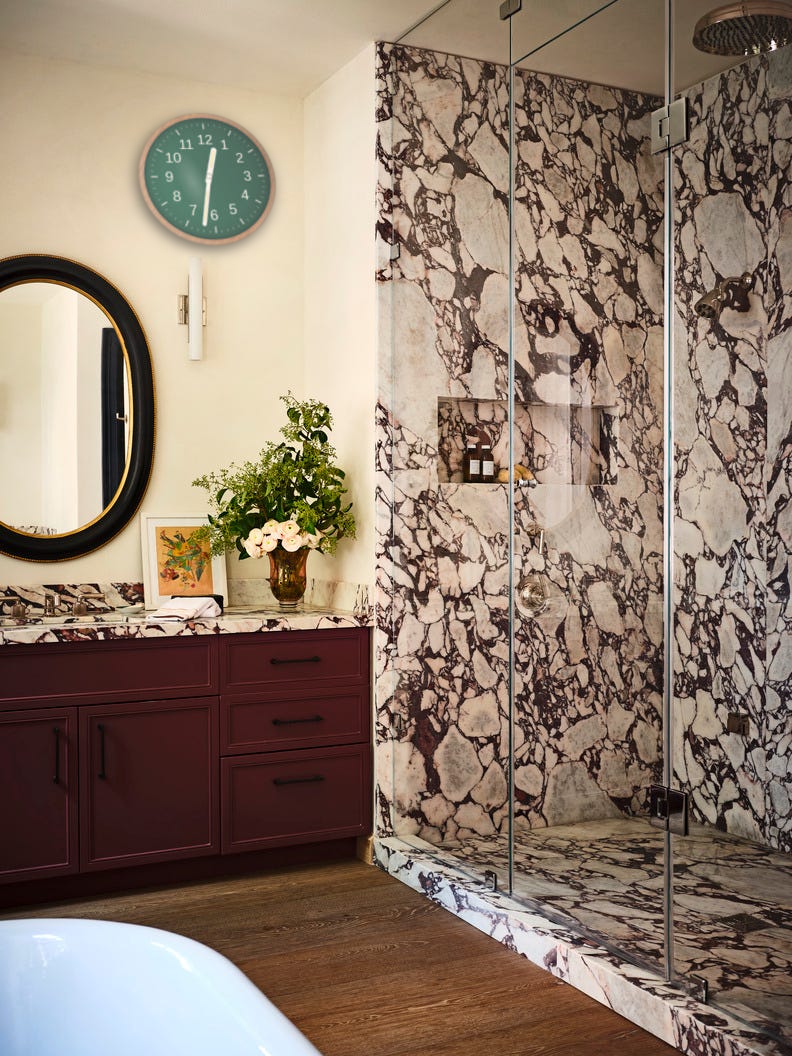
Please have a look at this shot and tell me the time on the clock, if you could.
12:32
